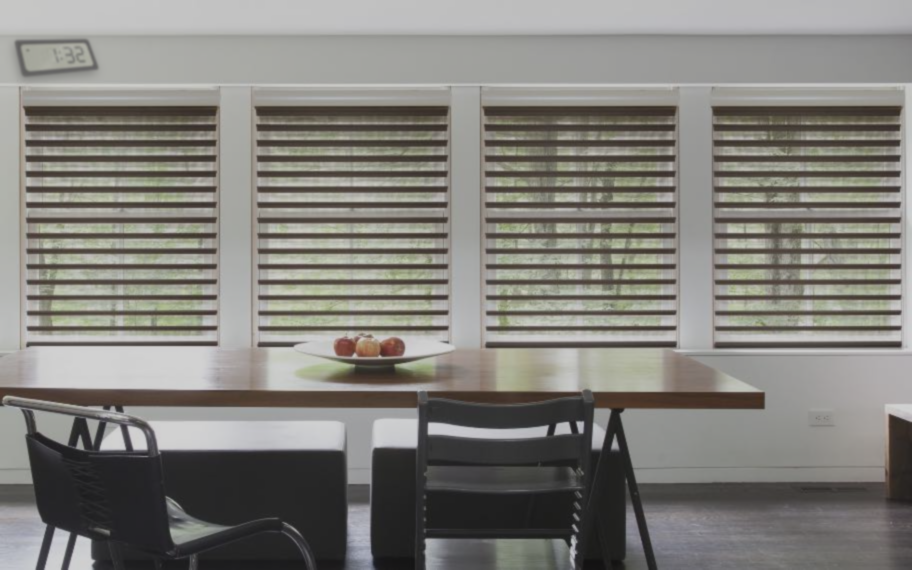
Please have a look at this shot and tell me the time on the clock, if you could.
1:32
